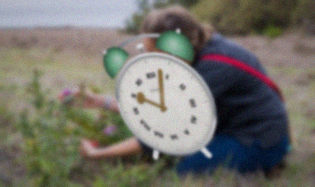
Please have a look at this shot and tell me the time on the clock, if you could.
10:03
